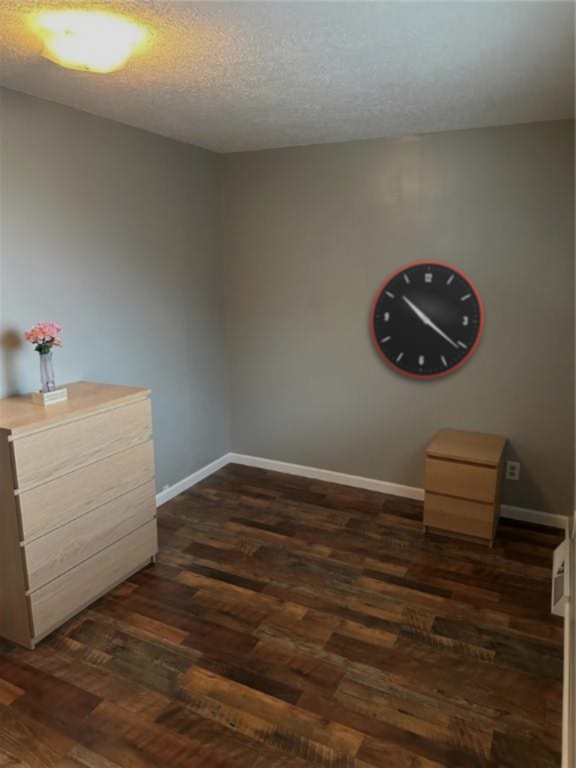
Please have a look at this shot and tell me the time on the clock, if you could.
10:21
